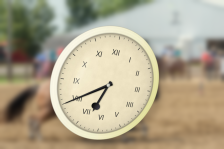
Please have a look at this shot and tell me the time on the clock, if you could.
6:40
